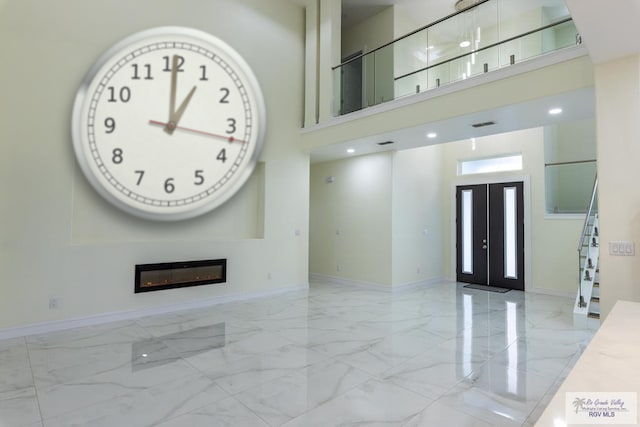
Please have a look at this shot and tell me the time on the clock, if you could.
1:00:17
